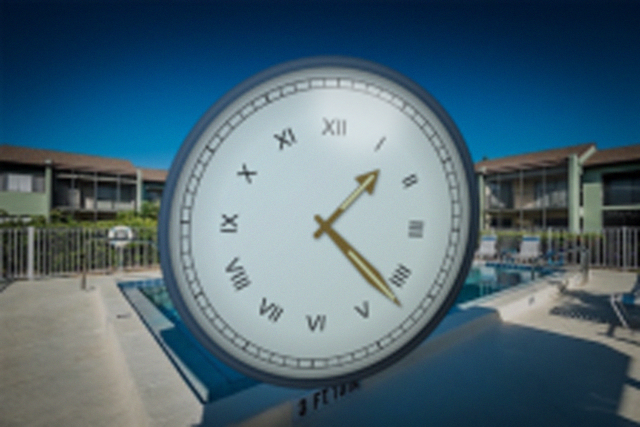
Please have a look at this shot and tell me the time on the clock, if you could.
1:22
